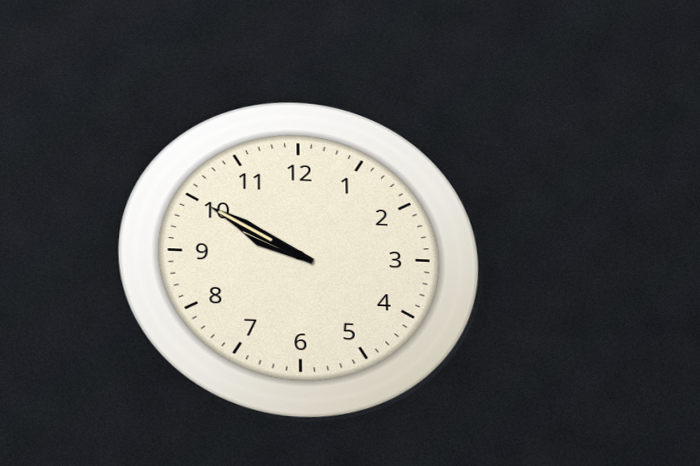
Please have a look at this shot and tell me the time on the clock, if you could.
9:50
